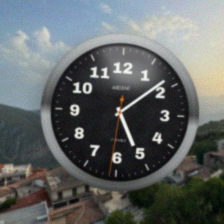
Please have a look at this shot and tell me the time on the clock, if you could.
5:08:31
